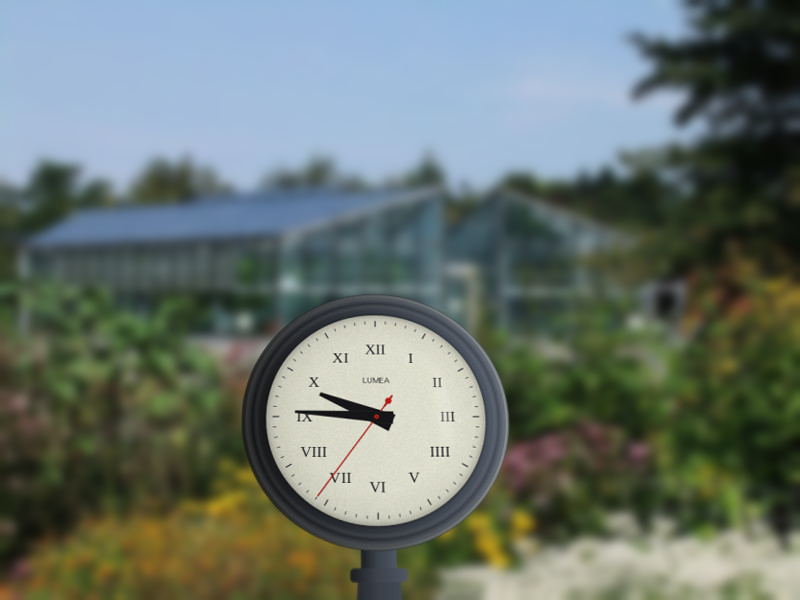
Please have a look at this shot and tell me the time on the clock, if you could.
9:45:36
